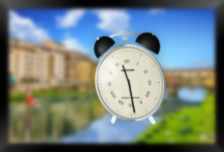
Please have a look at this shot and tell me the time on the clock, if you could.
11:29
